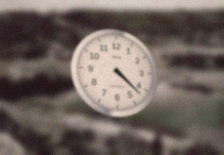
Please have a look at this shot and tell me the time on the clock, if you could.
4:22
